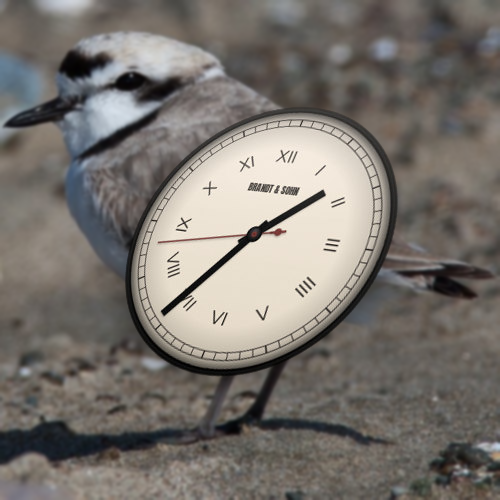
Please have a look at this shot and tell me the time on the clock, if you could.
1:35:43
